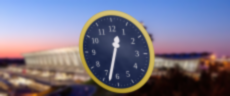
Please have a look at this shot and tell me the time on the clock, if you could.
12:33
